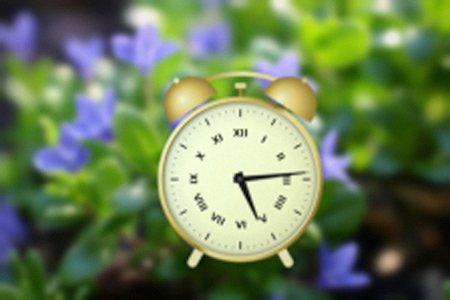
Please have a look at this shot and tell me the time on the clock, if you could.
5:14
